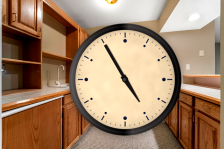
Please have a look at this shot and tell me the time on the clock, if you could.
4:55
